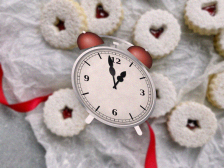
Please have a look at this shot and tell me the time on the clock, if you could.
12:58
